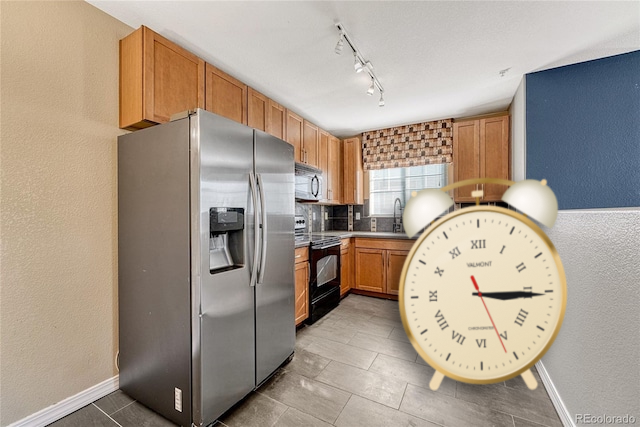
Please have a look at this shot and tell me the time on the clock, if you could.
3:15:26
